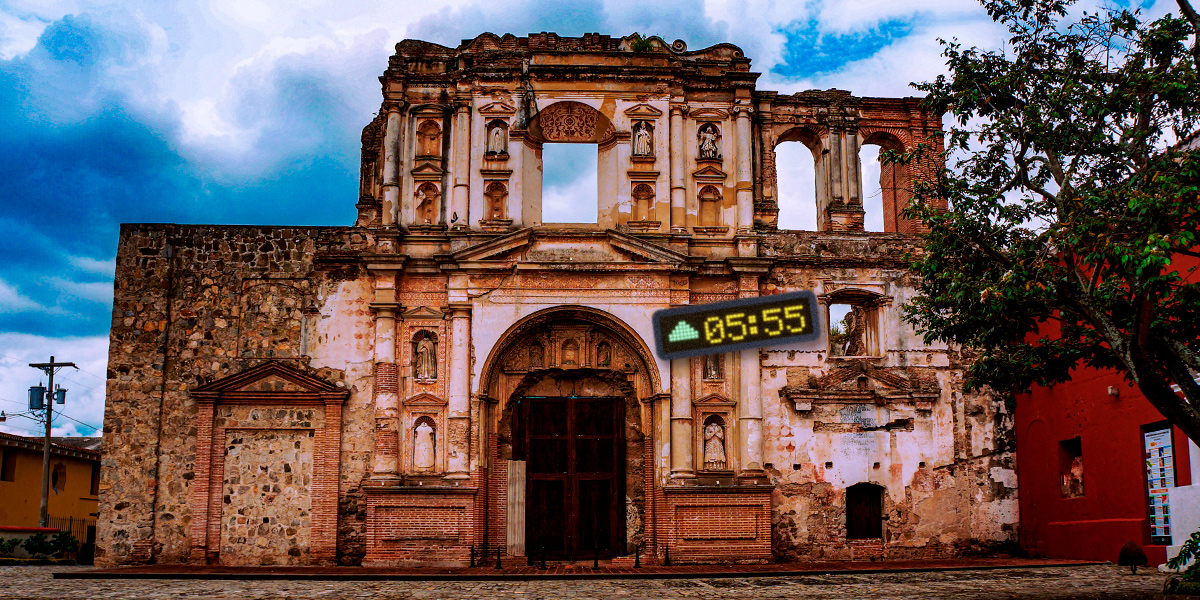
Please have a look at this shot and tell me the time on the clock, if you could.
5:55
